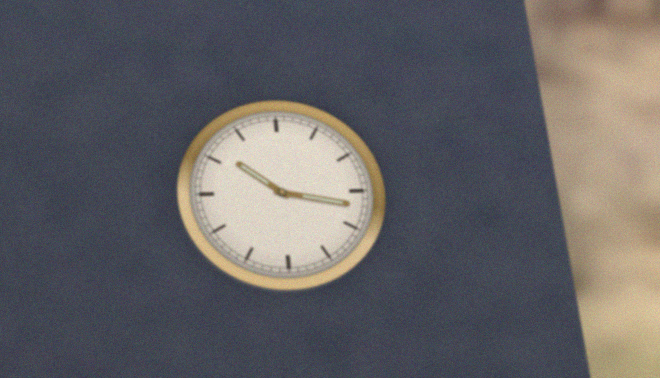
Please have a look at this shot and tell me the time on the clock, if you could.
10:17
